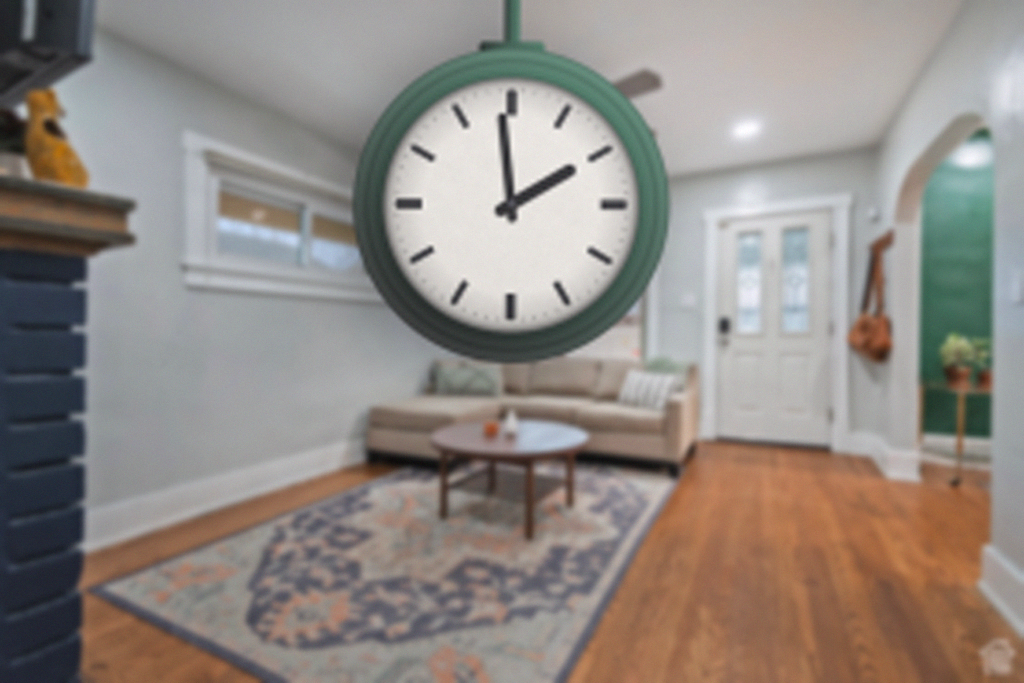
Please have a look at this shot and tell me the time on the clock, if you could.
1:59
